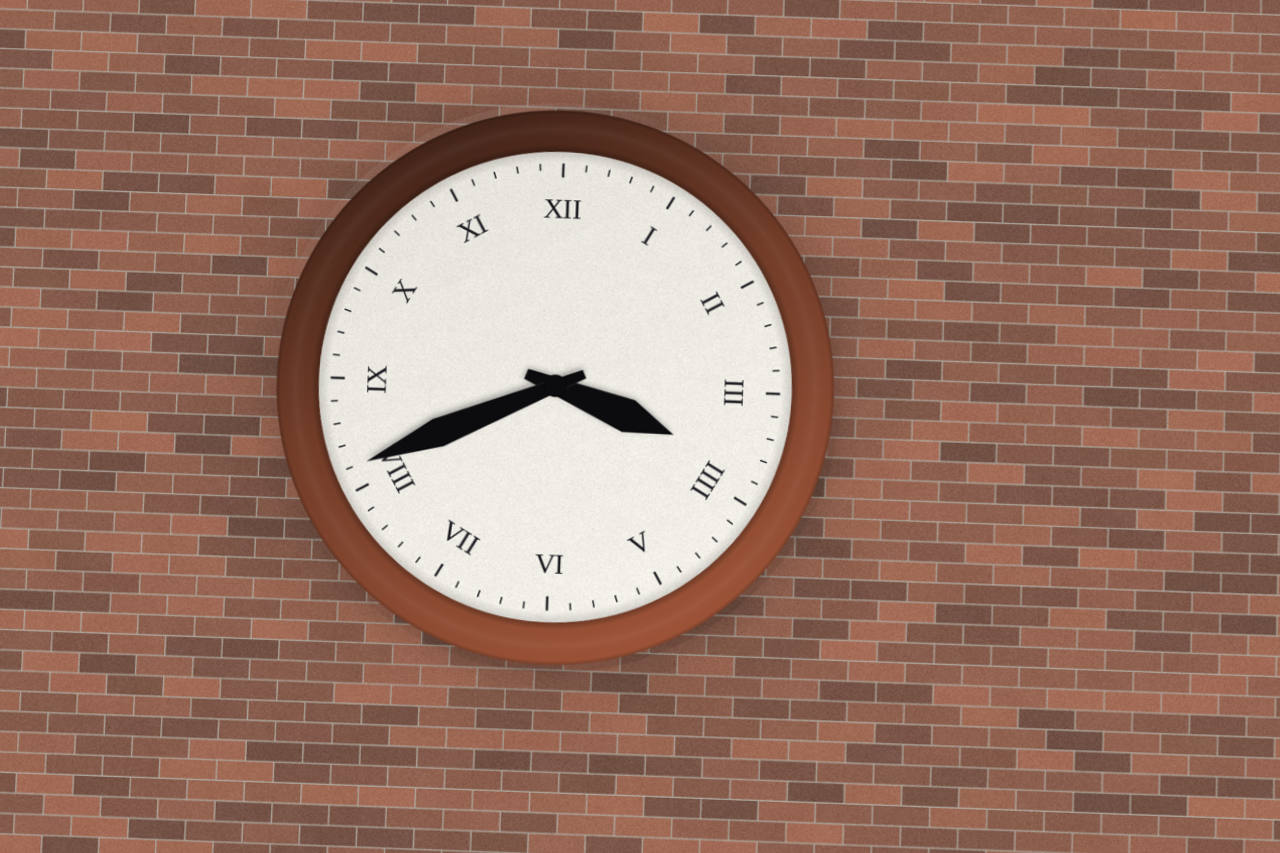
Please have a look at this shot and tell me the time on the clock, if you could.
3:41
